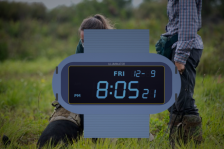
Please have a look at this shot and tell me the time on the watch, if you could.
8:05:21
